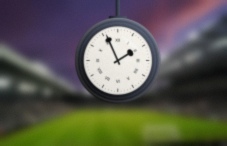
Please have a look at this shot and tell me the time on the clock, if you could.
1:56
